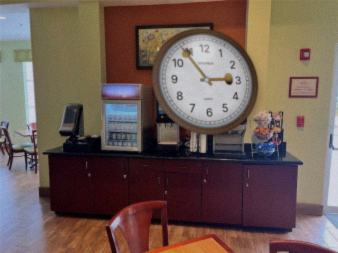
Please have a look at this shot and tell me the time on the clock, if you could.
2:54
